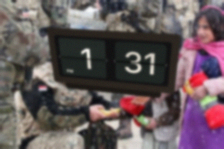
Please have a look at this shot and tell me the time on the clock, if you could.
1:31
